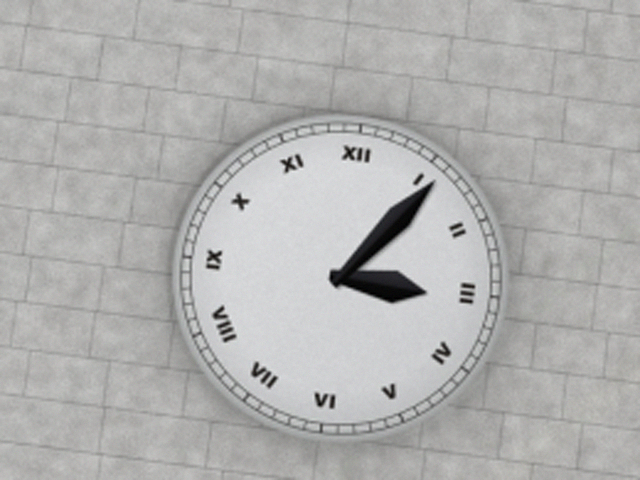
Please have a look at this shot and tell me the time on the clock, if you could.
3:06
